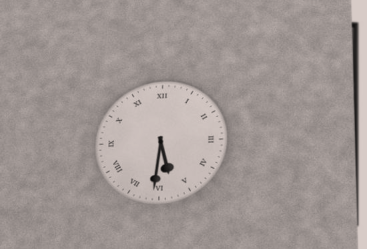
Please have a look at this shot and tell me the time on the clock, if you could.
5:31
